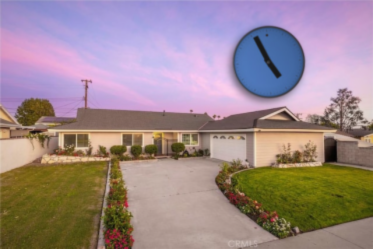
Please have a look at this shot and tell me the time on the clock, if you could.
4:56
